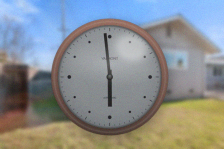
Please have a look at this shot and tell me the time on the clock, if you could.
5:59
